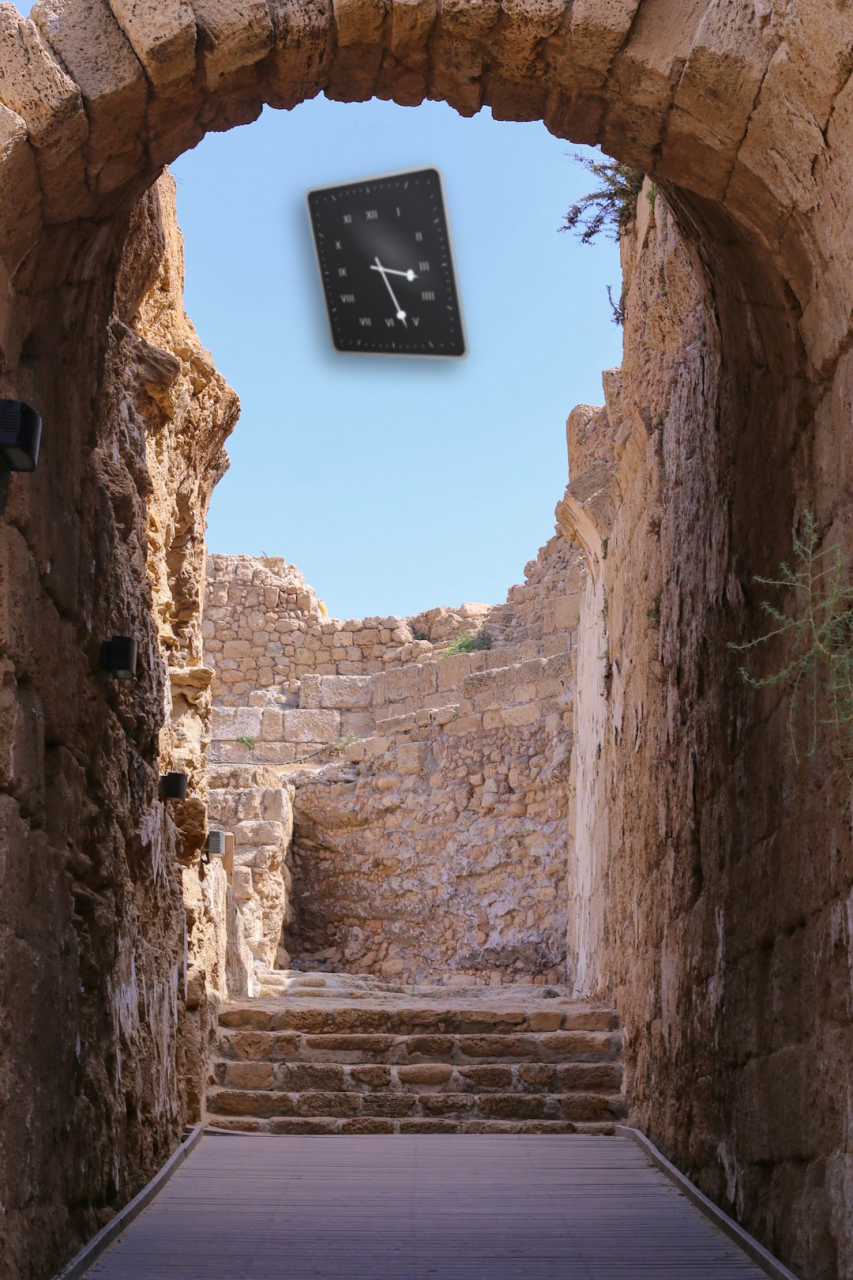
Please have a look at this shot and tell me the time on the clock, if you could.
3:27
